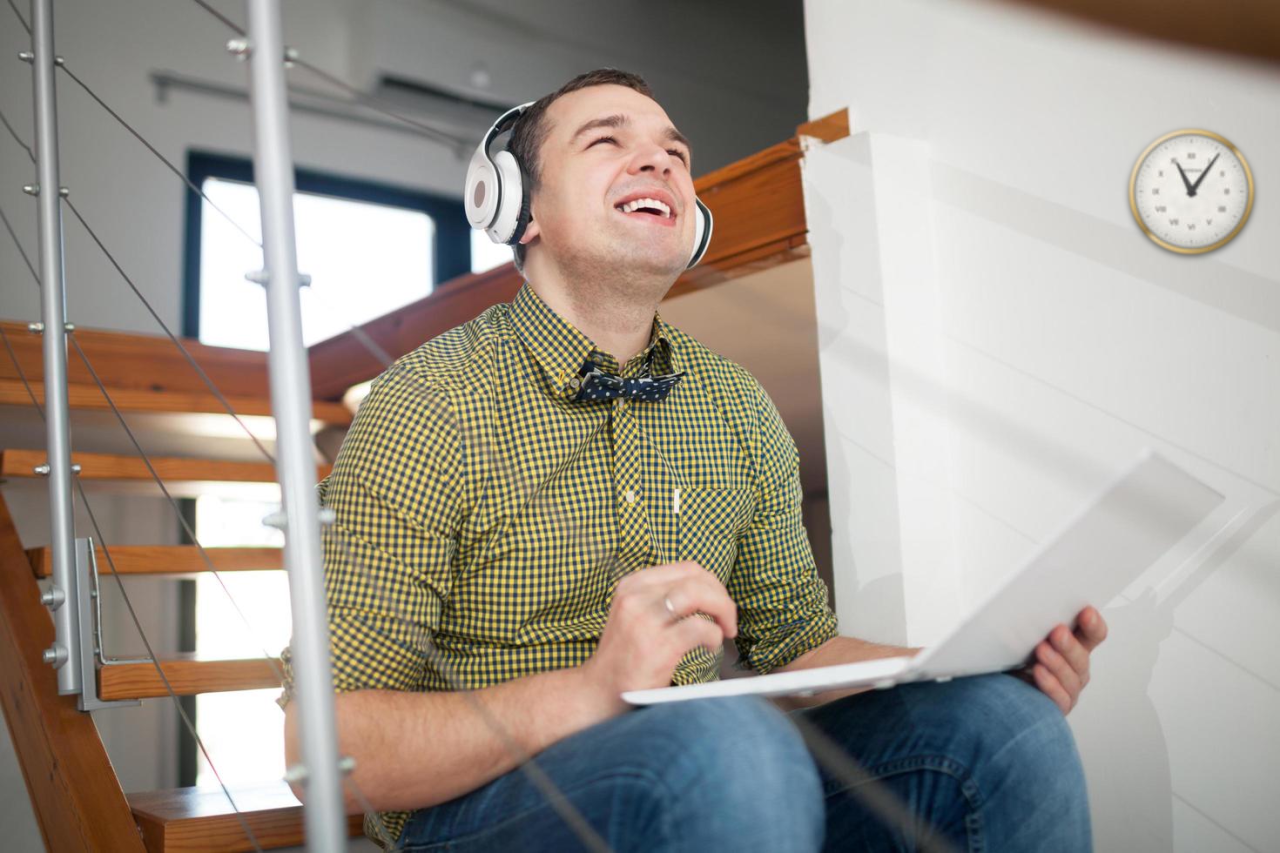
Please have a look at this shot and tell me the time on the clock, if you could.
11:06
